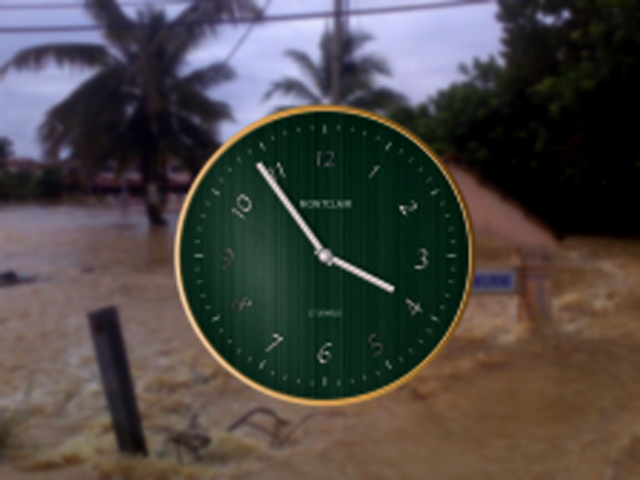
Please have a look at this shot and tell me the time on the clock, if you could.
3:54
